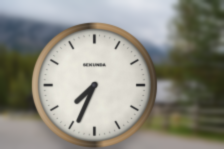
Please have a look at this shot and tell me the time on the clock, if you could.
7:34
